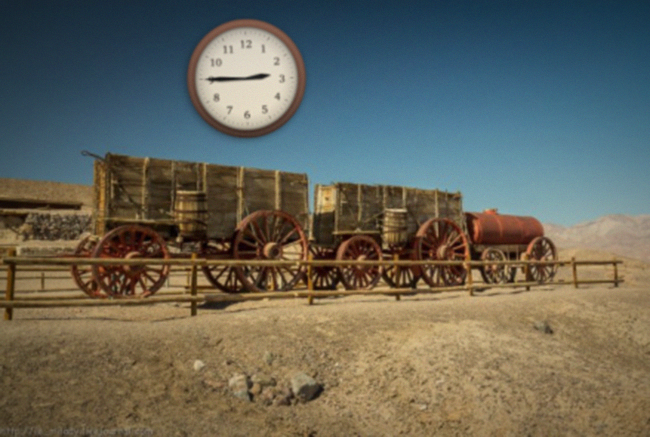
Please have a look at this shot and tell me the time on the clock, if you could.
2:45
